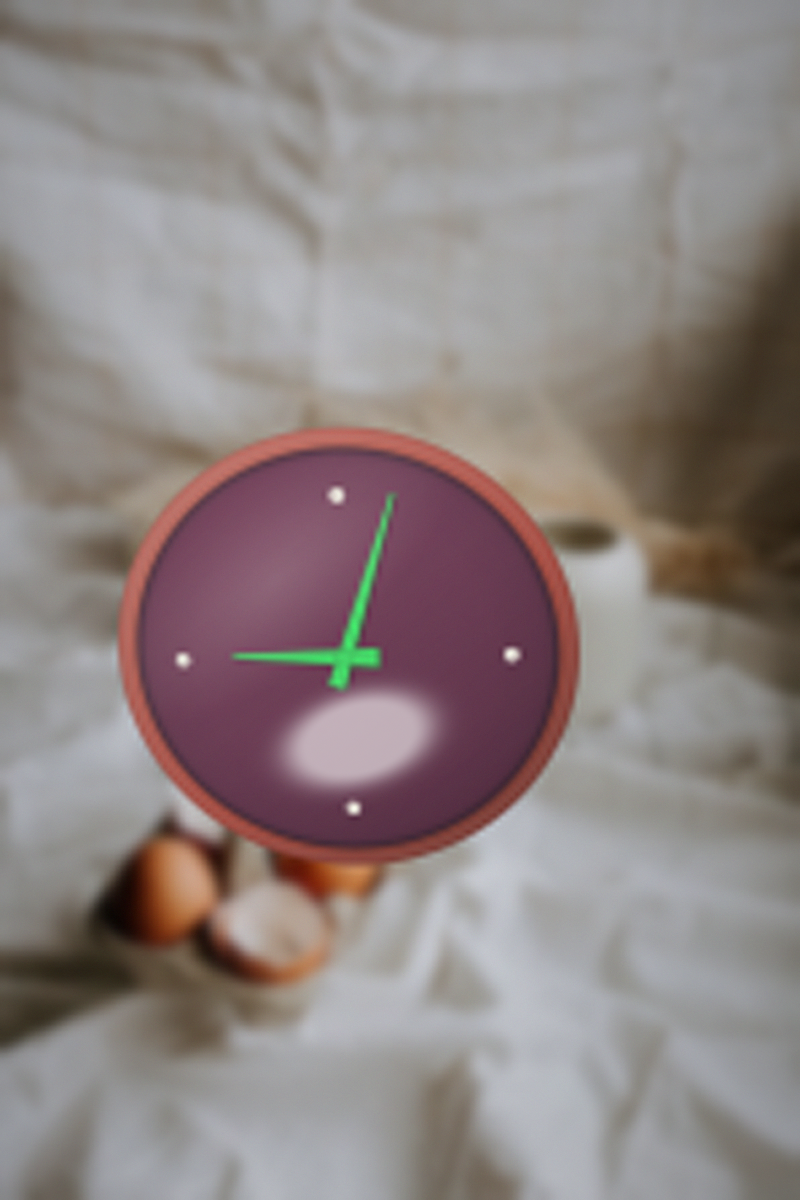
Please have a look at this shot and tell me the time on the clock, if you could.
9:03
